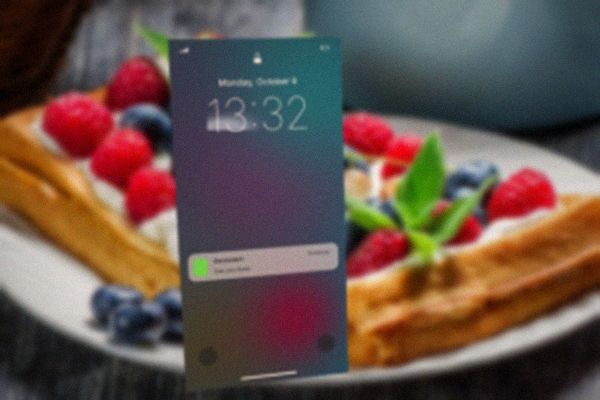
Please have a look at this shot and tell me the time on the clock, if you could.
13:32
